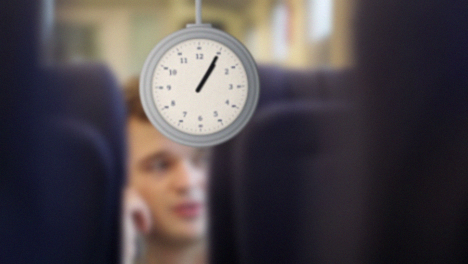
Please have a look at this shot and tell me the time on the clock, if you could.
1:05
